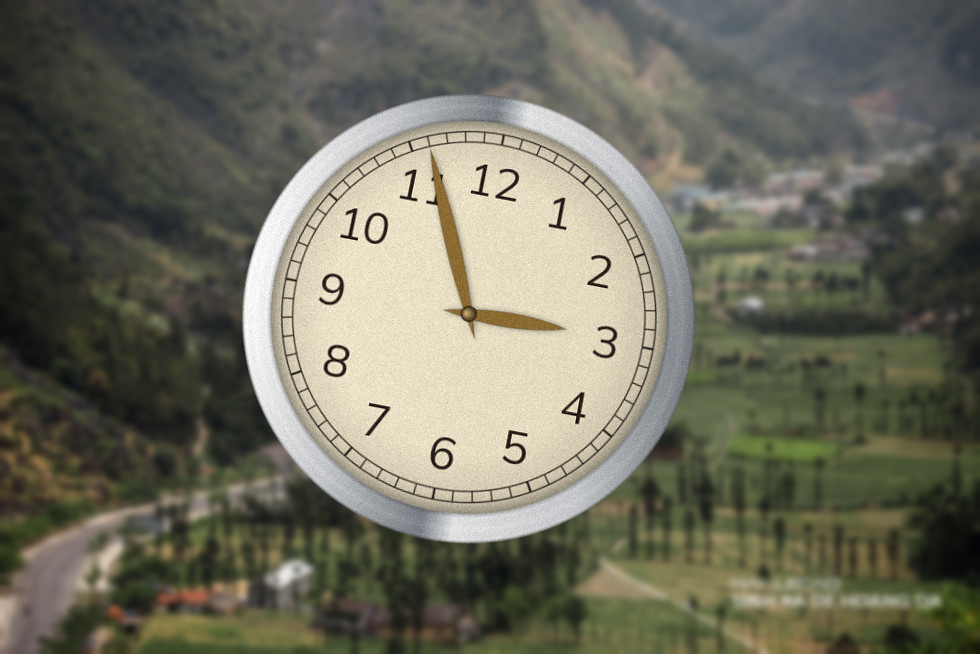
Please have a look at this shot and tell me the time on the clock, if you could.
2:56
